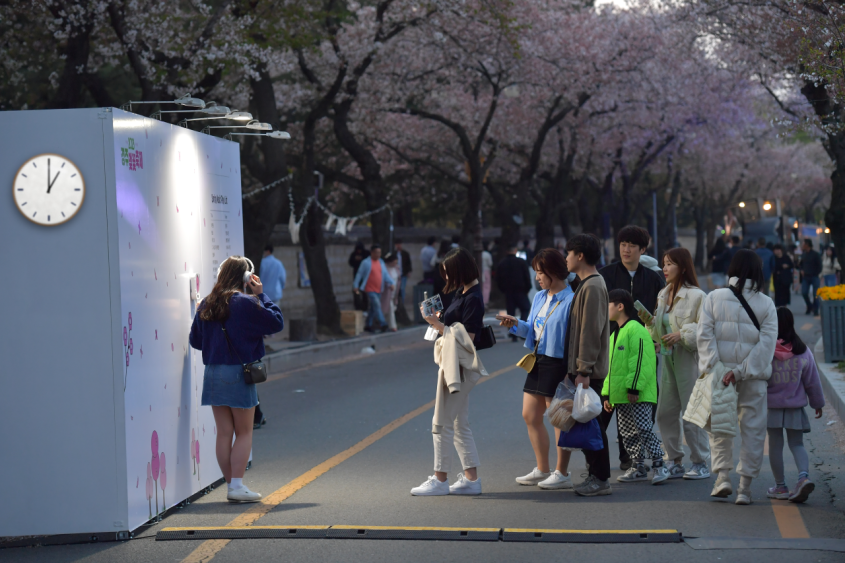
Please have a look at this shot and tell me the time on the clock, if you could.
1:00
